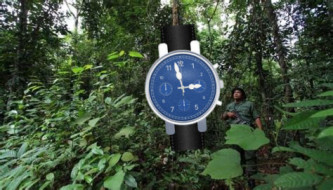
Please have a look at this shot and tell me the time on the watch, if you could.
2:58
